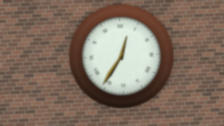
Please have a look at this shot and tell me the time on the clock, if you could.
12:36
